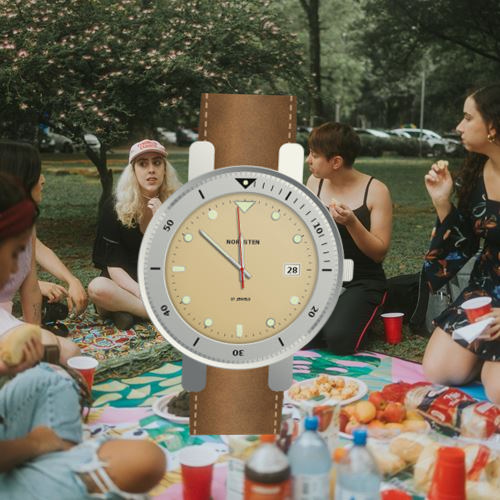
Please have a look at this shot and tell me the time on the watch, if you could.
11:51:59
